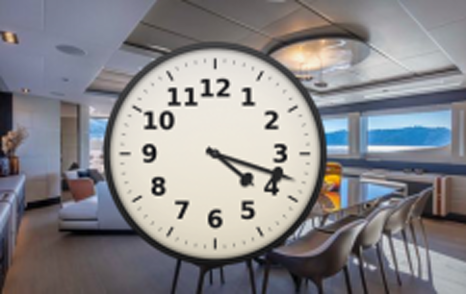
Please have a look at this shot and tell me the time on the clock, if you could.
4:18
